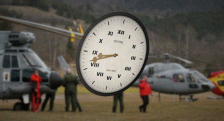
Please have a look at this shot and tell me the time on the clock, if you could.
8:42
